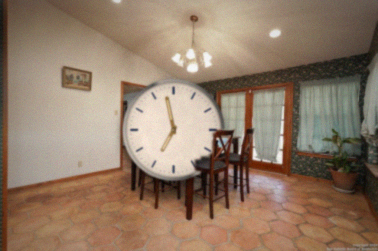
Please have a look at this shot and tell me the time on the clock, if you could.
6:58
